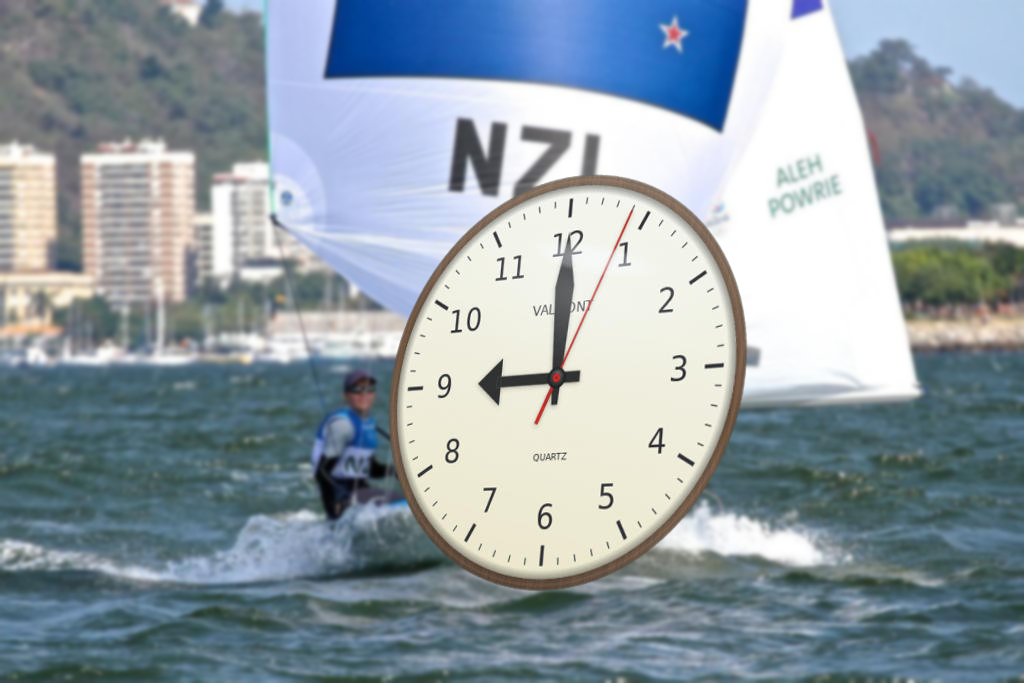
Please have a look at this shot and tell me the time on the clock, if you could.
9:00:04
